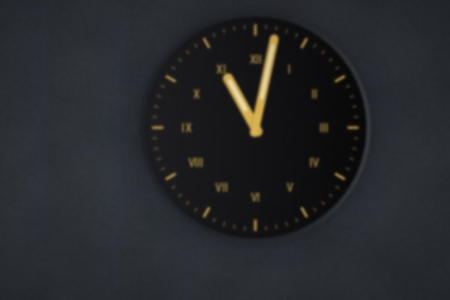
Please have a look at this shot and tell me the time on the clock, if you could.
11:02
